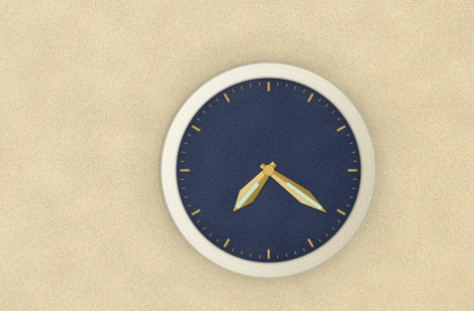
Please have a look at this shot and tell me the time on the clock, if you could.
7:21
